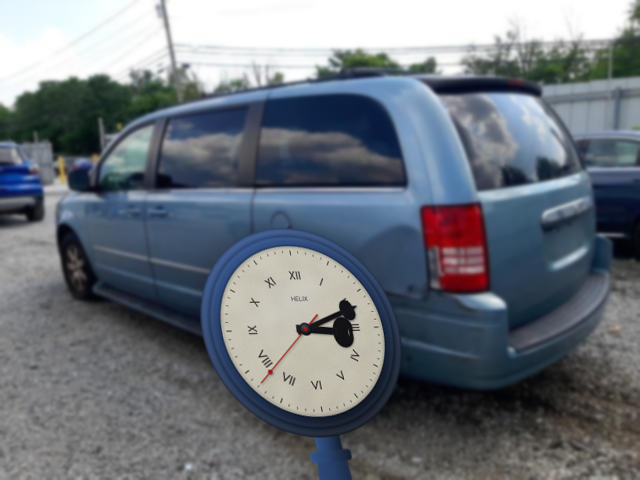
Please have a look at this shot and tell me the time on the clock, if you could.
3:11:38
